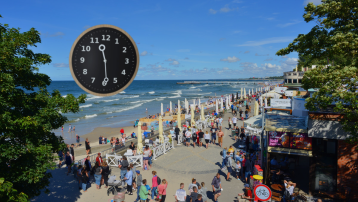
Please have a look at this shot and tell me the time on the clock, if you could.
11:29
